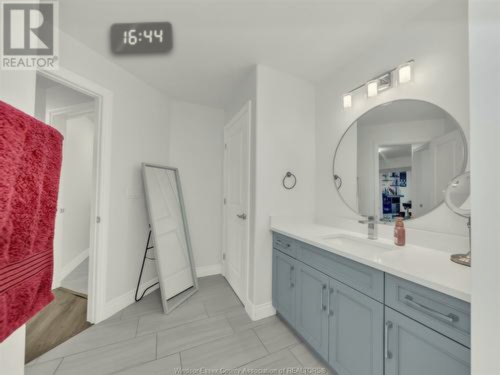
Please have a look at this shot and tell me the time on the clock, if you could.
16:44
